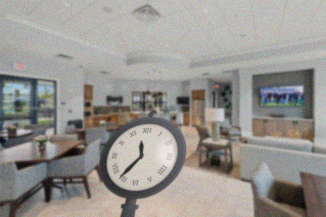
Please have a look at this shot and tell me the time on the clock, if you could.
11:36
